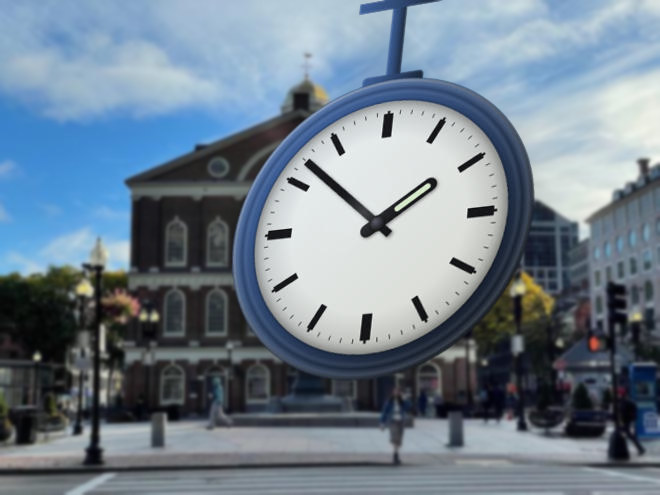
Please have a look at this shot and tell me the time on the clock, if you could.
1:52
